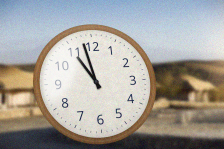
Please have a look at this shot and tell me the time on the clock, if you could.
10:58
